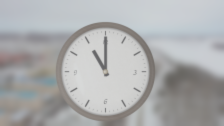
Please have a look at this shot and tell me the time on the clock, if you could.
11:00
